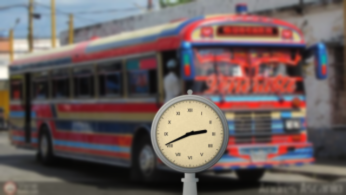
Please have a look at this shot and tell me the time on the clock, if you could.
2:41
